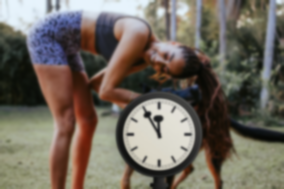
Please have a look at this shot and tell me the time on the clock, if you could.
11:55
